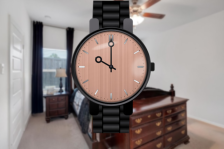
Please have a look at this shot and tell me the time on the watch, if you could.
10:00
